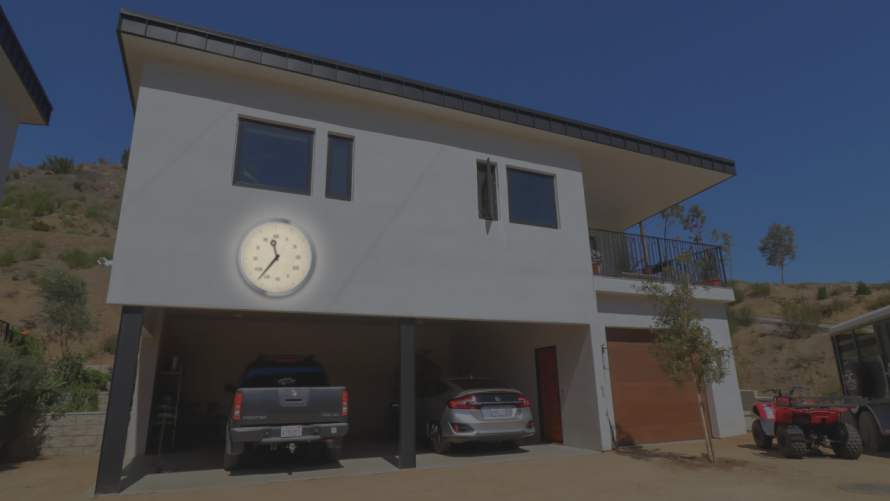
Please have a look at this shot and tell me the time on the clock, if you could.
11:37
